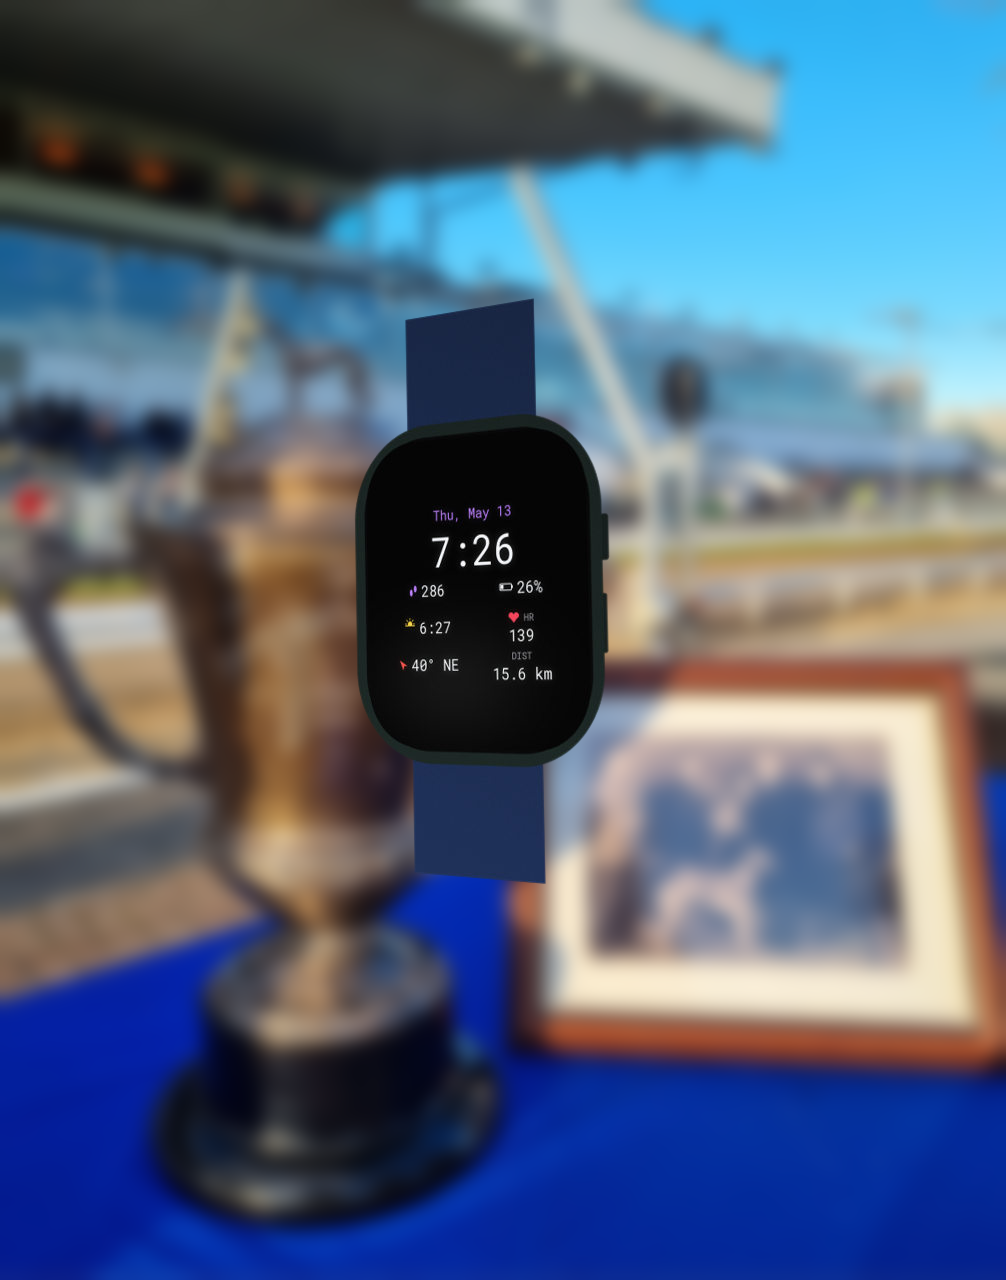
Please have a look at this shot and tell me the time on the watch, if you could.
7:26
